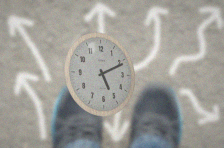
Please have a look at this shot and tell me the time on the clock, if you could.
5:11
